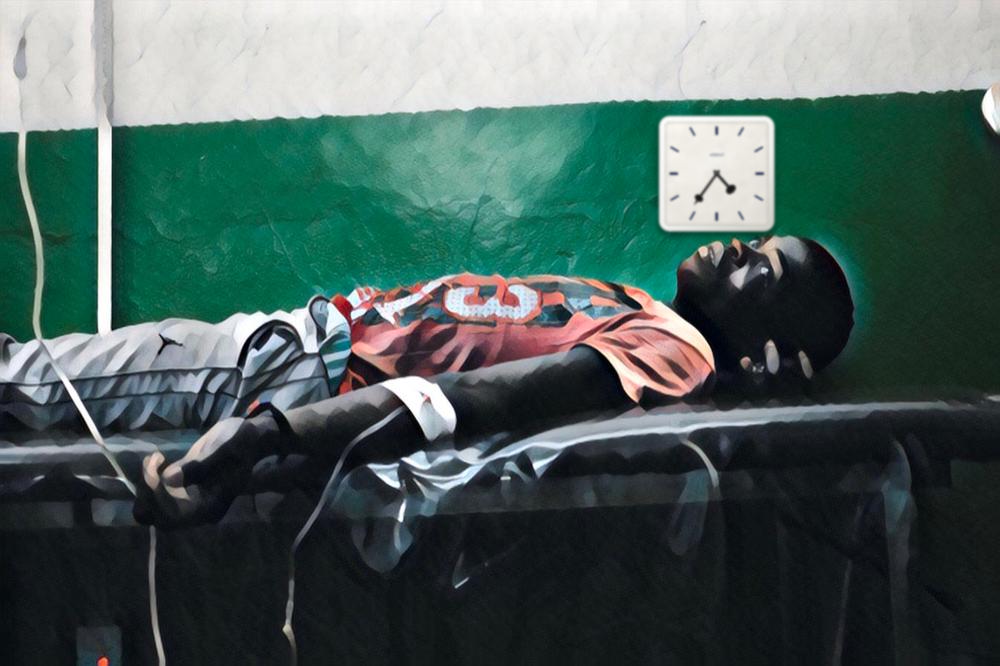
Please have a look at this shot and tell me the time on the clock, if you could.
4:36
